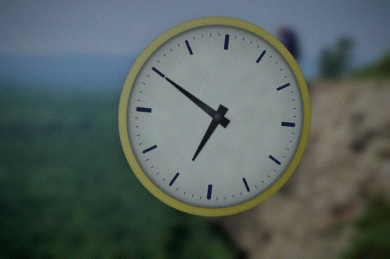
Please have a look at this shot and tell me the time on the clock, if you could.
6:50
